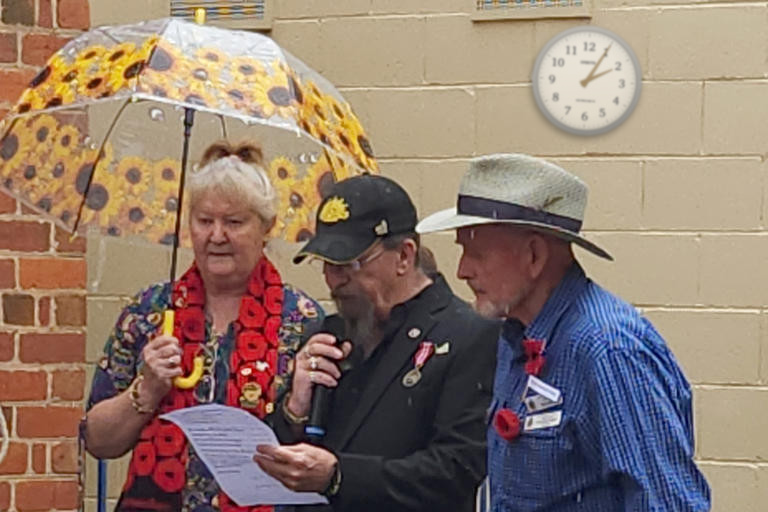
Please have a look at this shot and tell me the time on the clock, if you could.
2:05
